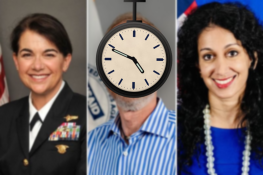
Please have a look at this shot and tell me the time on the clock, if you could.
4:49
